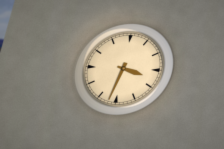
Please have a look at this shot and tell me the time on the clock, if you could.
3:32
